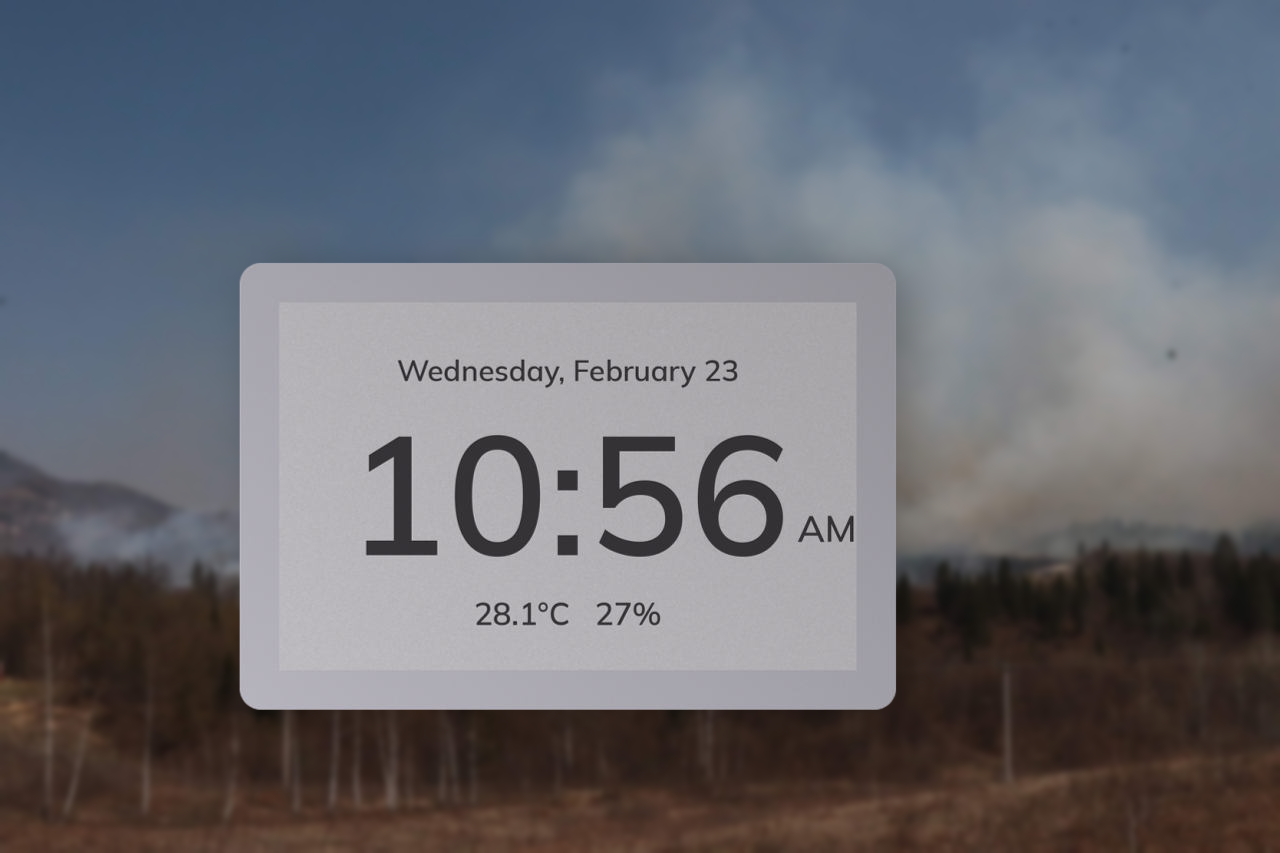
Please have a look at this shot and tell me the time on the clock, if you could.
10:56
